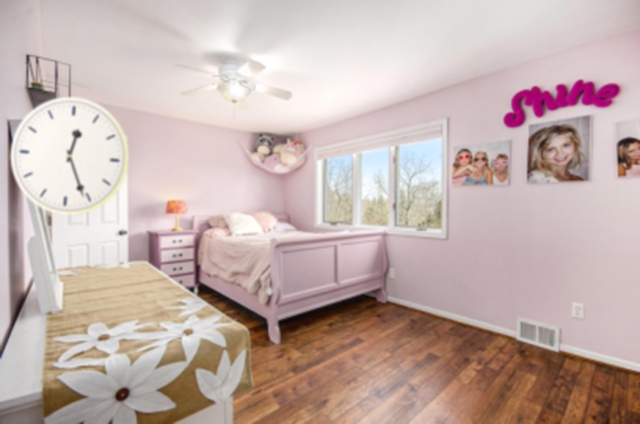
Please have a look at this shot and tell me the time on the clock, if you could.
12:26
